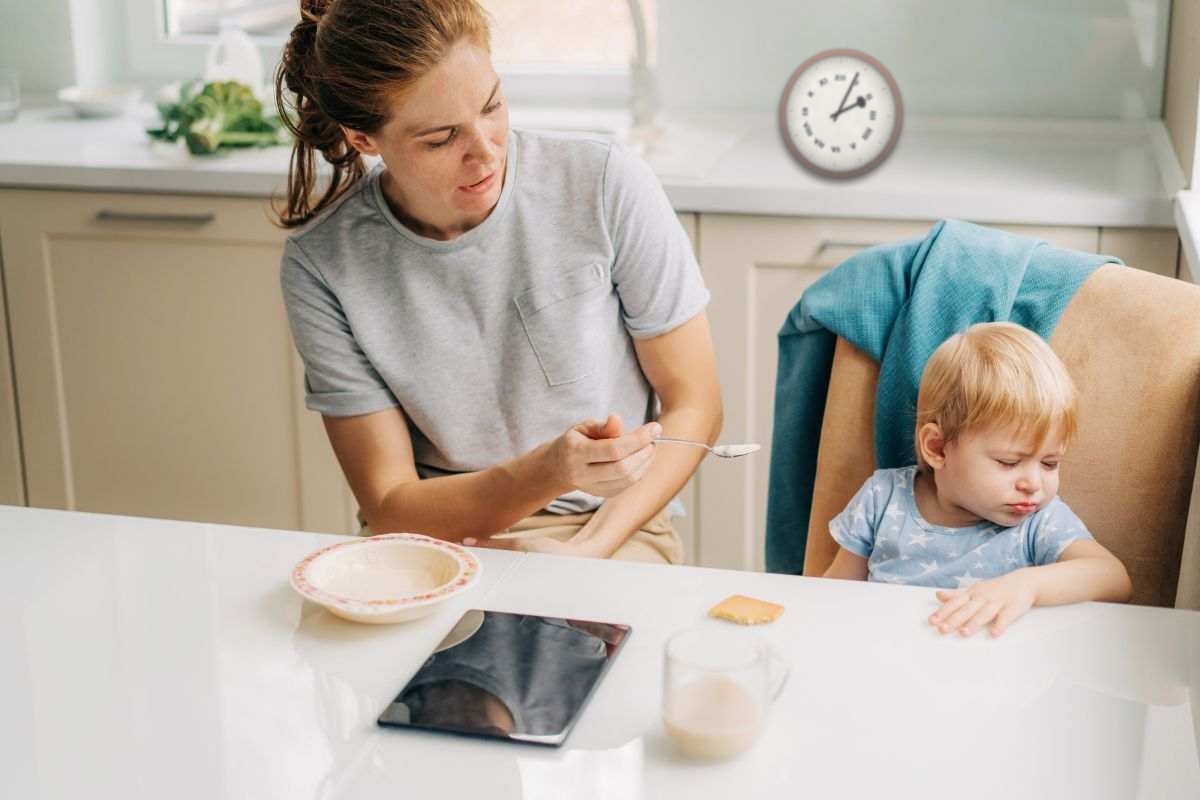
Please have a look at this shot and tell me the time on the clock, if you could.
2:04
